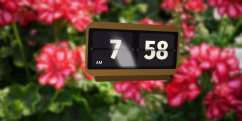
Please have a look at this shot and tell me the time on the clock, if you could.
7:58
